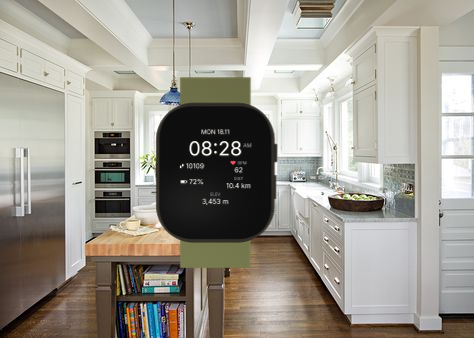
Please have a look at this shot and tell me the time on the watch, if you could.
8:28
